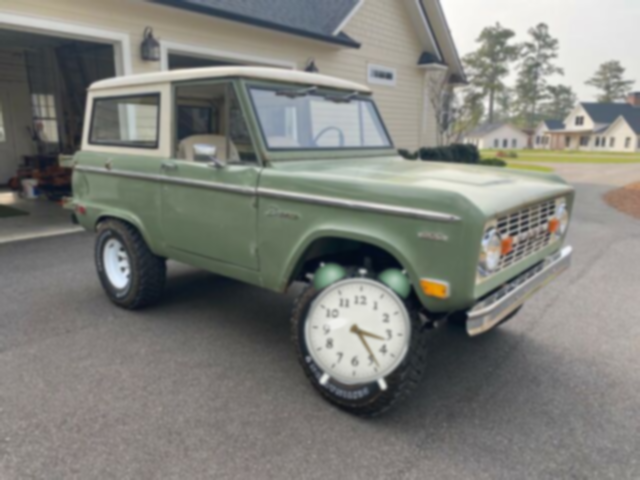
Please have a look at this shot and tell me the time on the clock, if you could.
3:24
